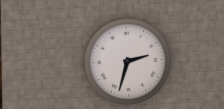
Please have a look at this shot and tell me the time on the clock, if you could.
2:33
